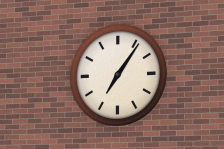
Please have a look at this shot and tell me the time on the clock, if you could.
7:06
